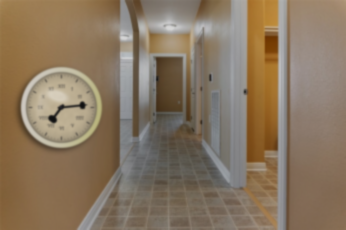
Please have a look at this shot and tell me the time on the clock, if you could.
7:14
